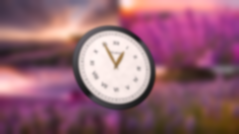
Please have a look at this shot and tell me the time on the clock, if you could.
12:55
